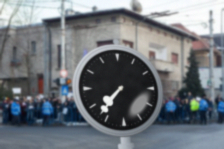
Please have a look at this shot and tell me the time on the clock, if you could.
7:37
